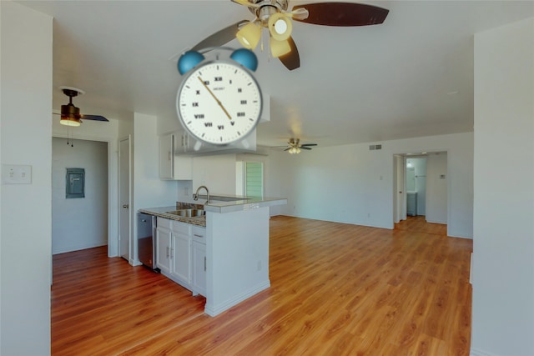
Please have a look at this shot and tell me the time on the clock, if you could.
4:54
